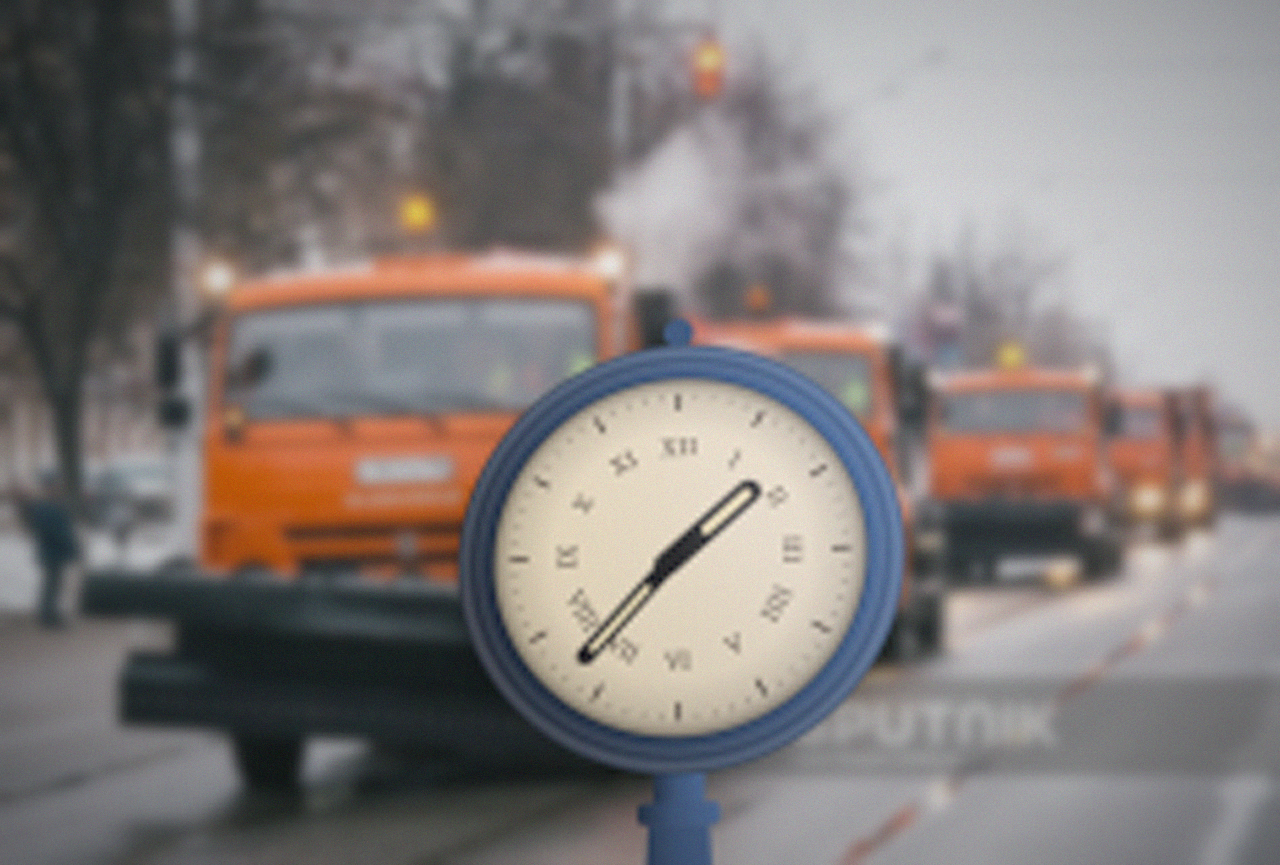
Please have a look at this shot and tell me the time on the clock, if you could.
1:37
